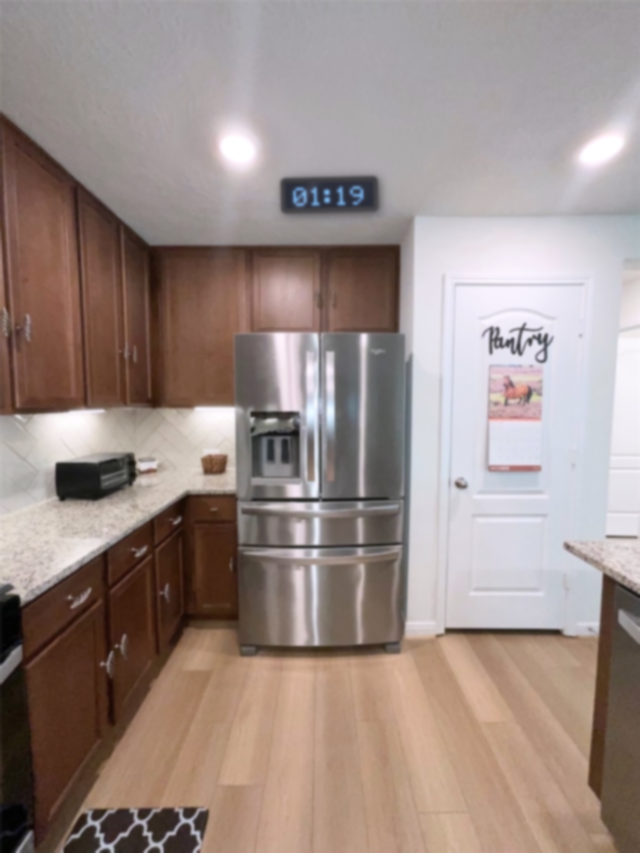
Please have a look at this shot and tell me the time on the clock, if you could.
1:19
